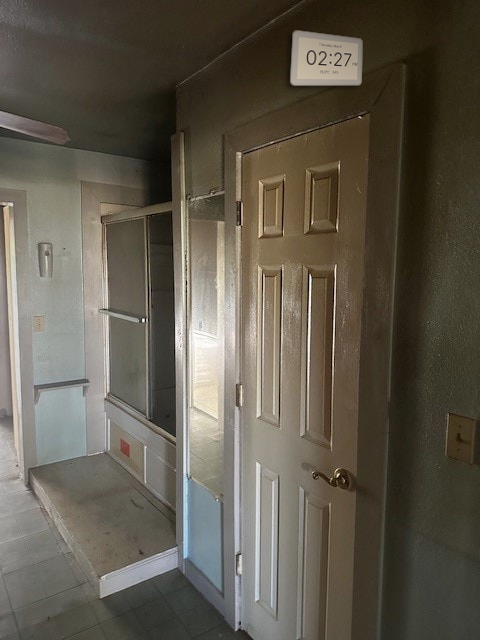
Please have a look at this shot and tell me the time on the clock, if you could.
2:27
